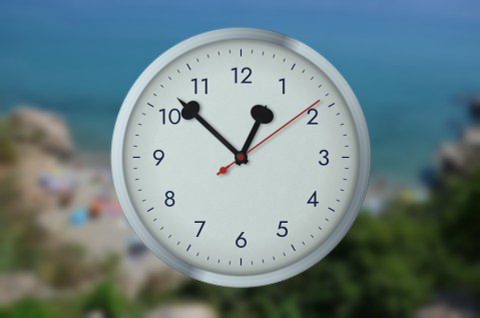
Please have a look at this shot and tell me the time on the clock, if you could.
12:52:09
